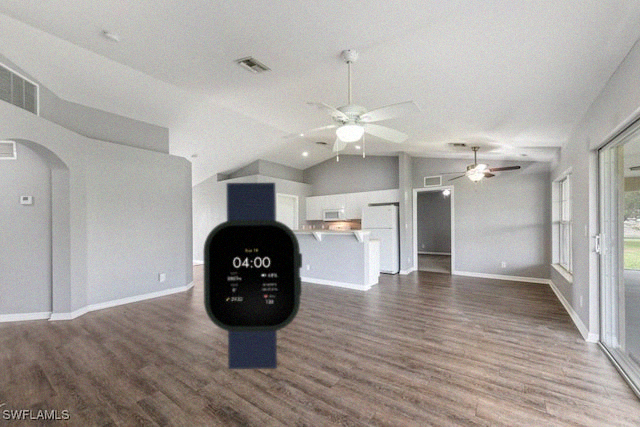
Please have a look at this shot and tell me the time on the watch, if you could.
4:00
